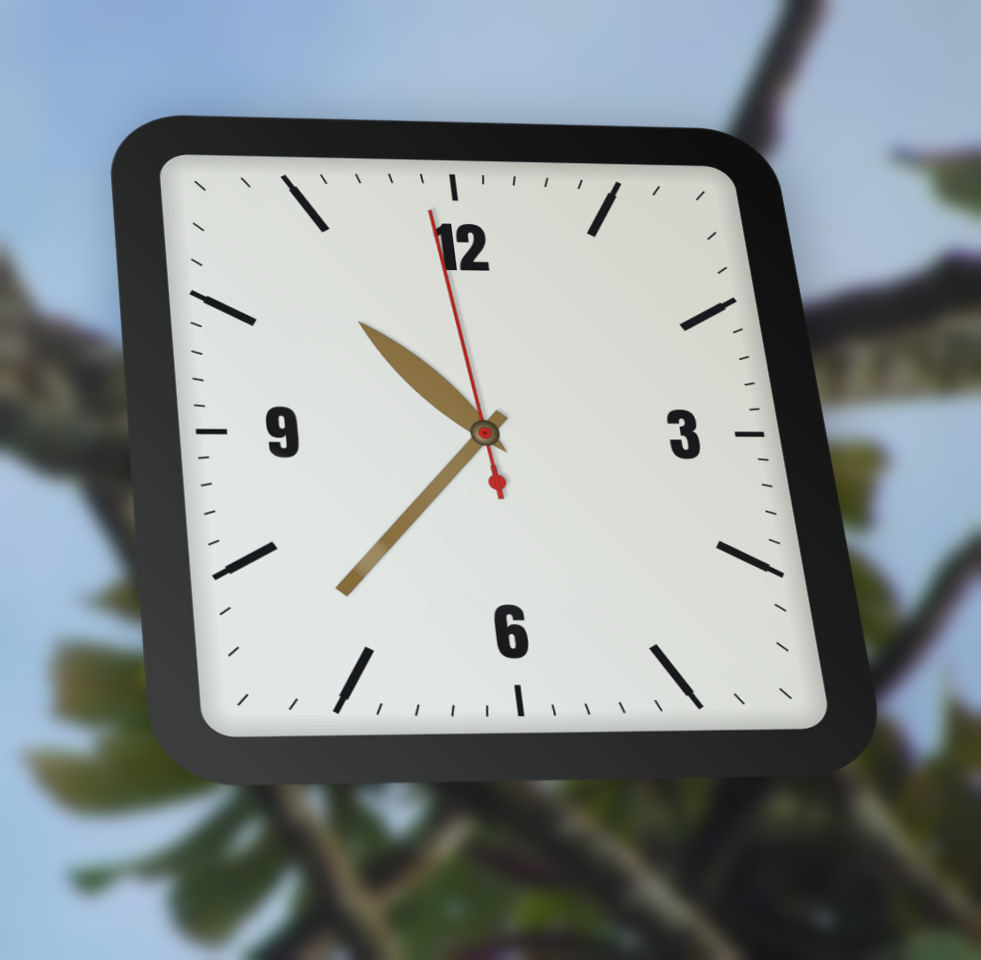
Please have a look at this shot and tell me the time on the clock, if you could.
10:36:59
